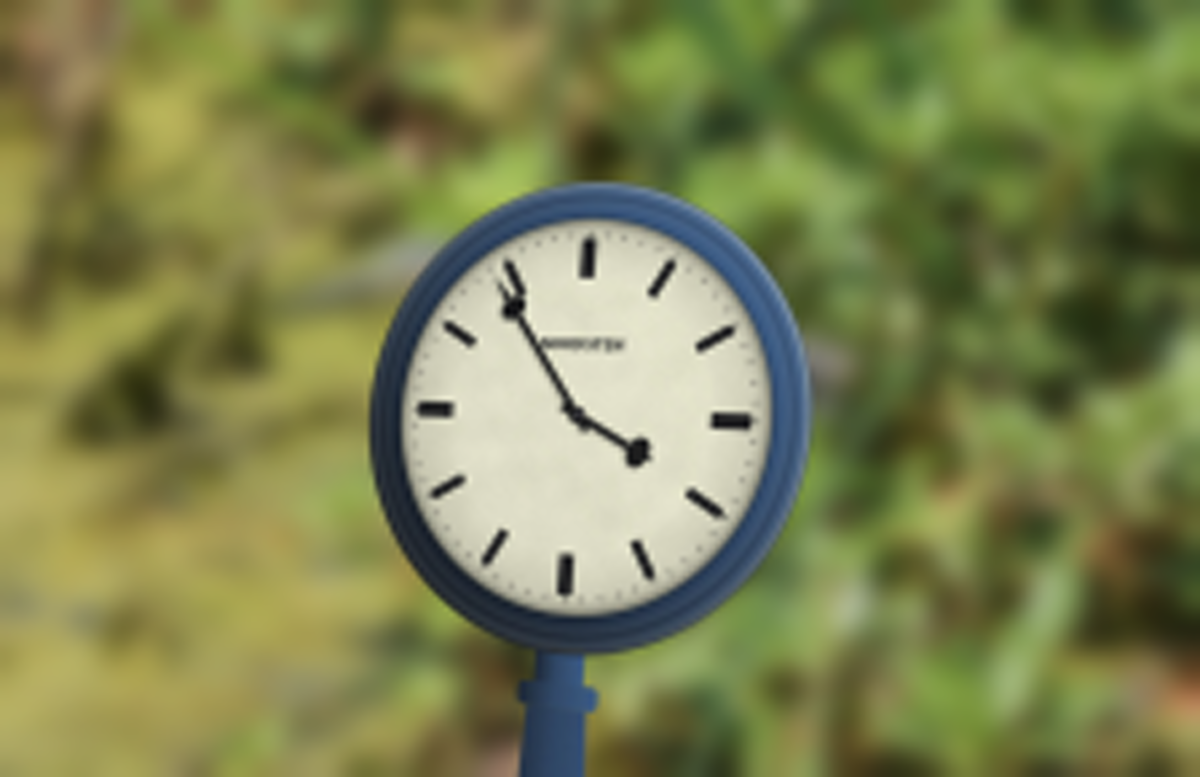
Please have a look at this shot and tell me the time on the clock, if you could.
3:54
